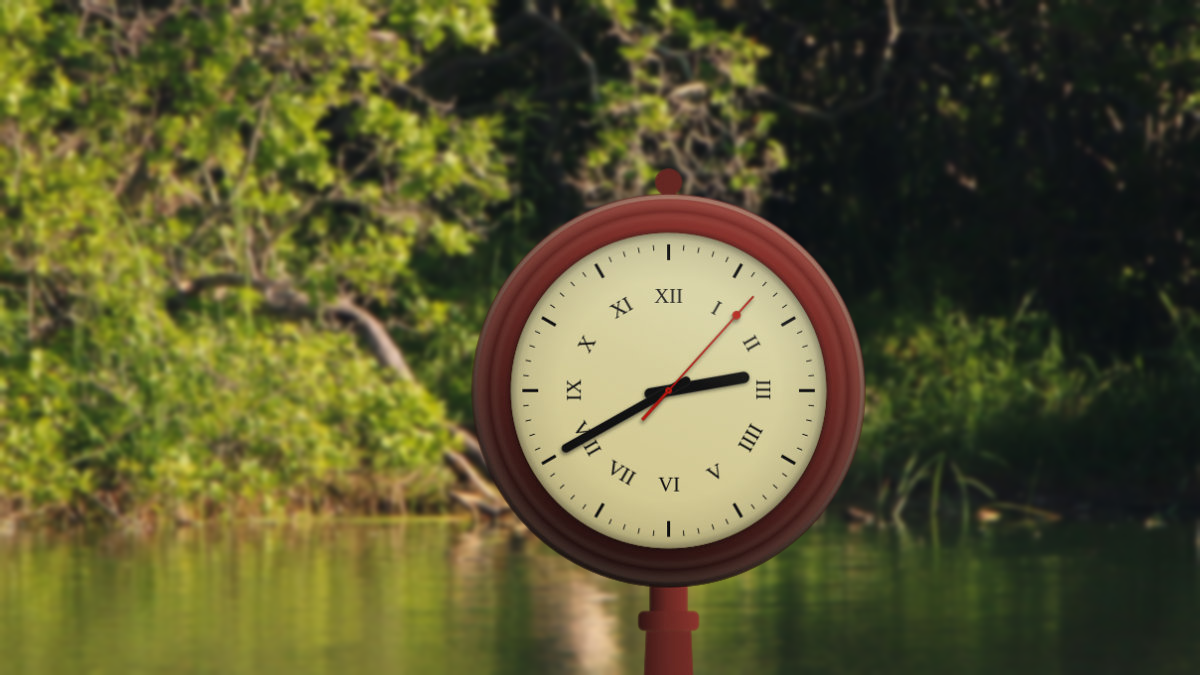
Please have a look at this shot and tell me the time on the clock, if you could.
2:40:07
